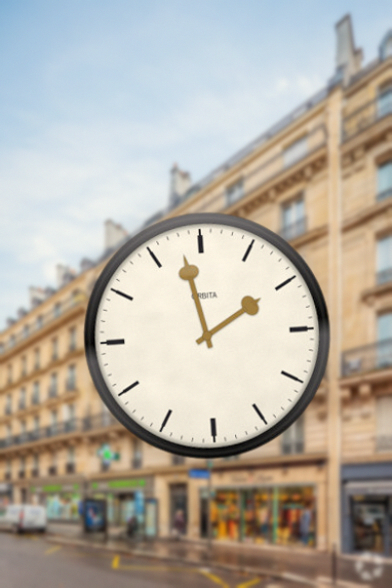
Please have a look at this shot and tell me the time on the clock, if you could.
1:58
